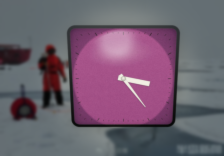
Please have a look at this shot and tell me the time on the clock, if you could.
3:24
